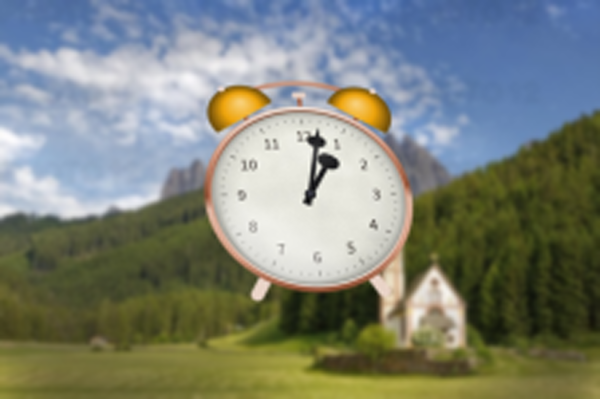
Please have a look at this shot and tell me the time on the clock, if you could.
1:02
